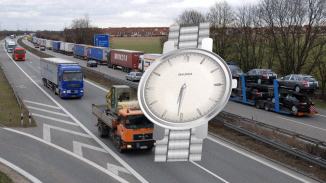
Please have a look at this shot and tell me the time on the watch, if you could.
6:31
